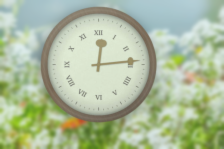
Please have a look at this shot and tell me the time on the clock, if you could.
12:14
